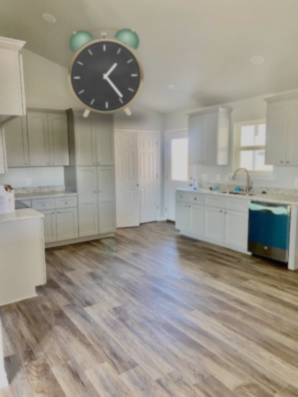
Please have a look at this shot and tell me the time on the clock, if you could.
1:24
